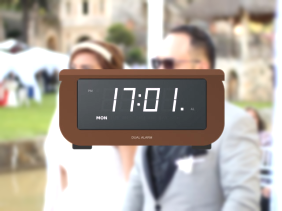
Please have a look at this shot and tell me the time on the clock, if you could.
17:01
